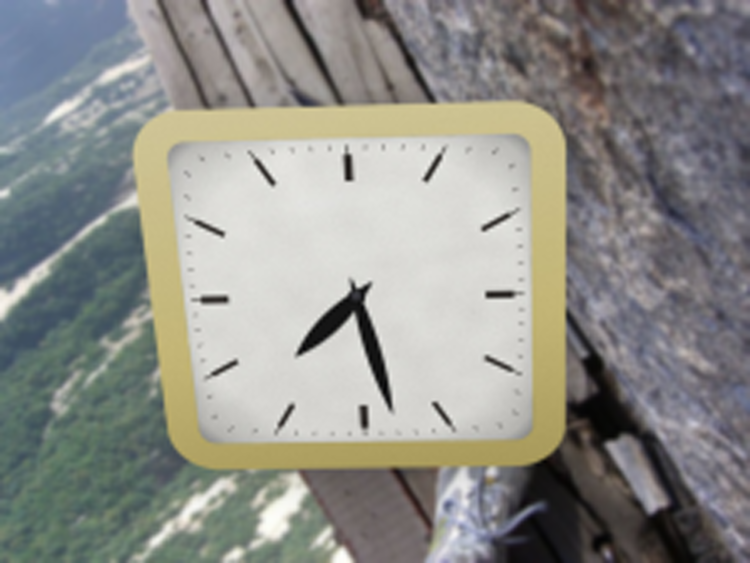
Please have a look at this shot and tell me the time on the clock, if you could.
7:28
